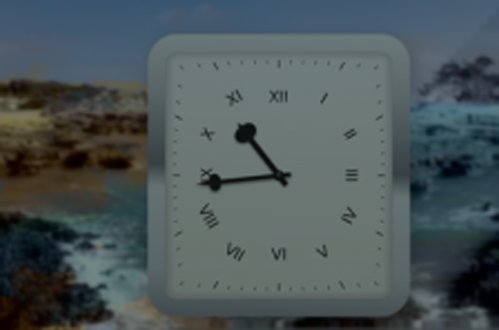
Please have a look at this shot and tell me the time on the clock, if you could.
10:44
